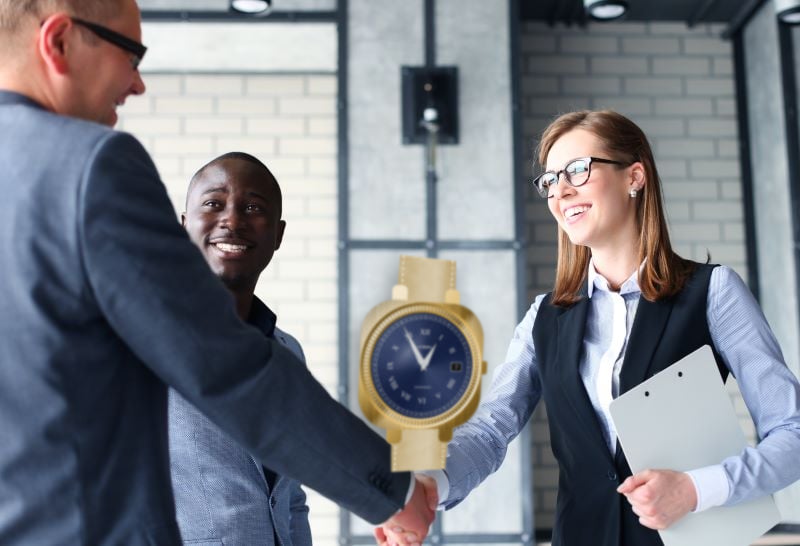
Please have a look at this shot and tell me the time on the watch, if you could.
12:55
